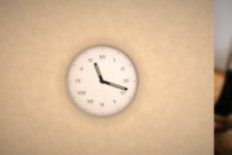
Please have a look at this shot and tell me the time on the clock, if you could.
11:18
